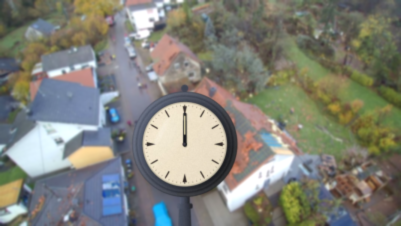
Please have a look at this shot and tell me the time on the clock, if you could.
12:00
